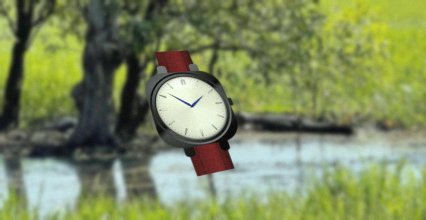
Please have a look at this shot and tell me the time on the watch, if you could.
1:52
